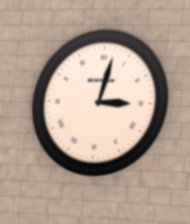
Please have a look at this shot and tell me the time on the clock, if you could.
3:02
